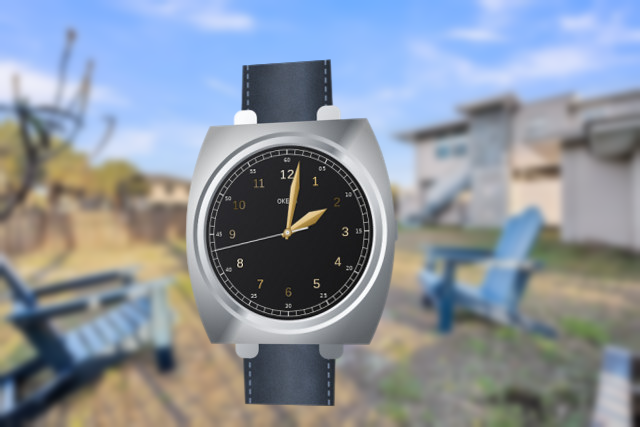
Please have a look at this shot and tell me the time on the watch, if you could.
2:01:43
